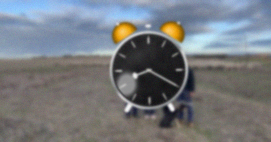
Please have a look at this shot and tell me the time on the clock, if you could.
8:20
